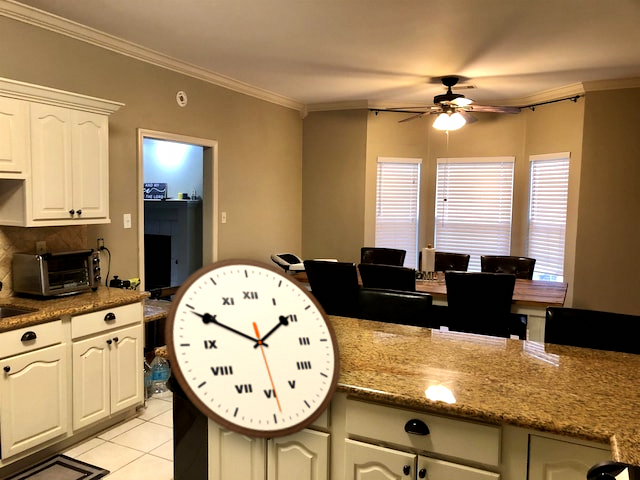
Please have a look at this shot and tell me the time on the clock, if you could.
1:49:29
